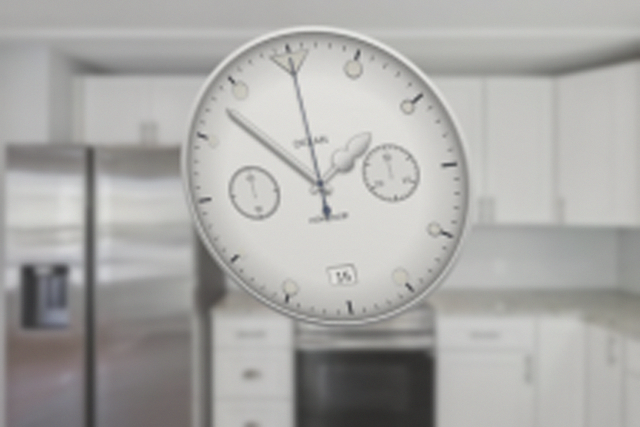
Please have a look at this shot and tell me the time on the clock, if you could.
1:53
